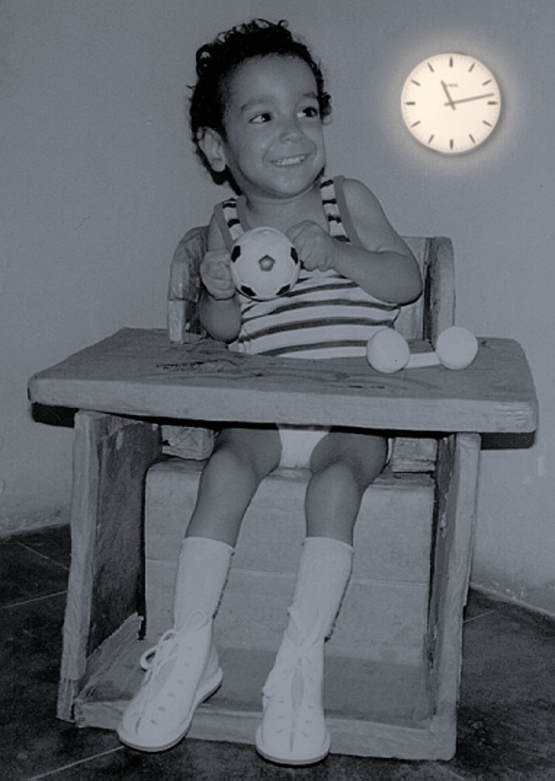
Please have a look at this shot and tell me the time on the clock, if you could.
11:13
